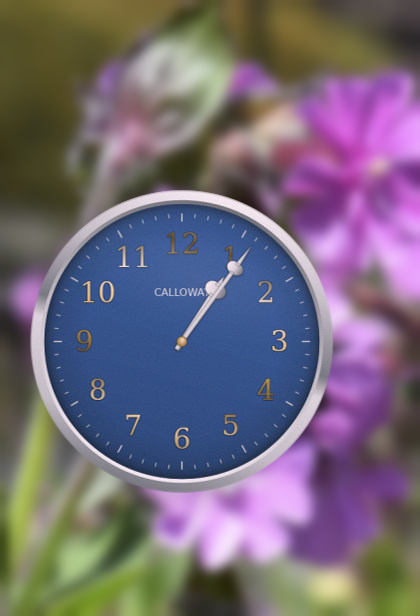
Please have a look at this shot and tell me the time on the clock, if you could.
1:06
